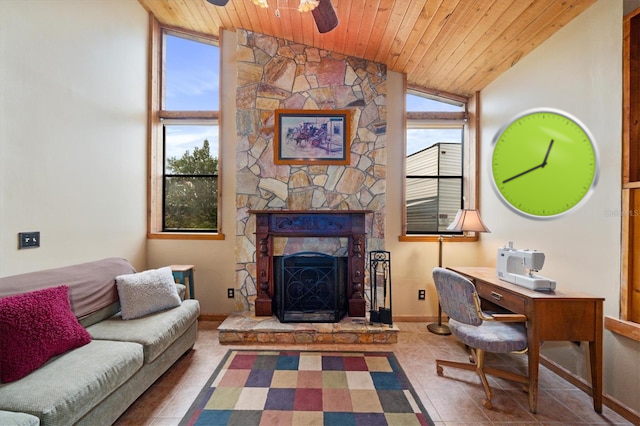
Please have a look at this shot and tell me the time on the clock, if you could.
12:41
